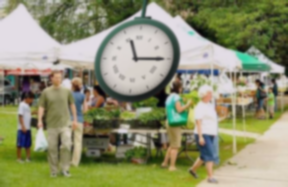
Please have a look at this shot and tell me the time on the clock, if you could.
11:15
